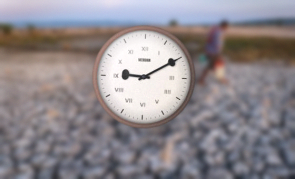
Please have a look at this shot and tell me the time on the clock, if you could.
9:10
